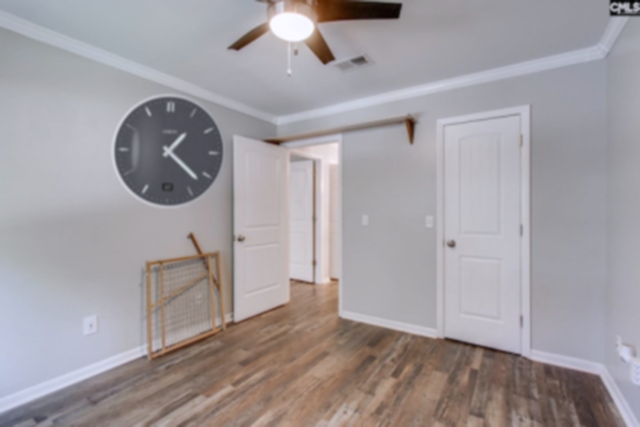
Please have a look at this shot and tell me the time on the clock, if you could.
1:22
